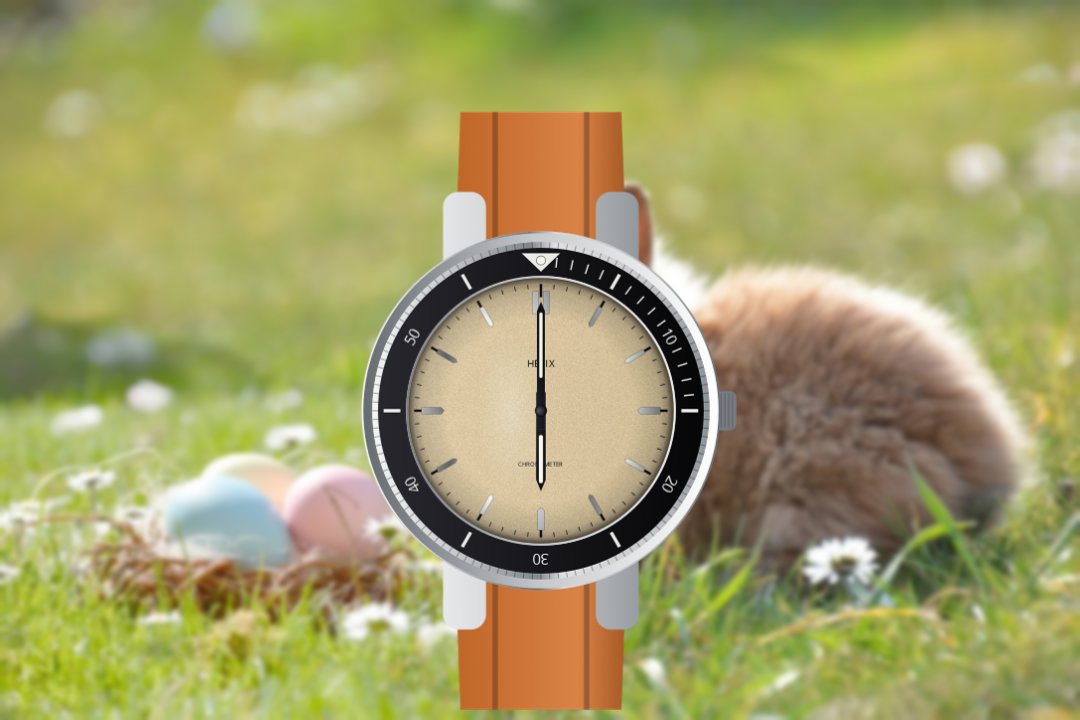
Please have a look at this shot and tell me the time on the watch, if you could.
6:00
